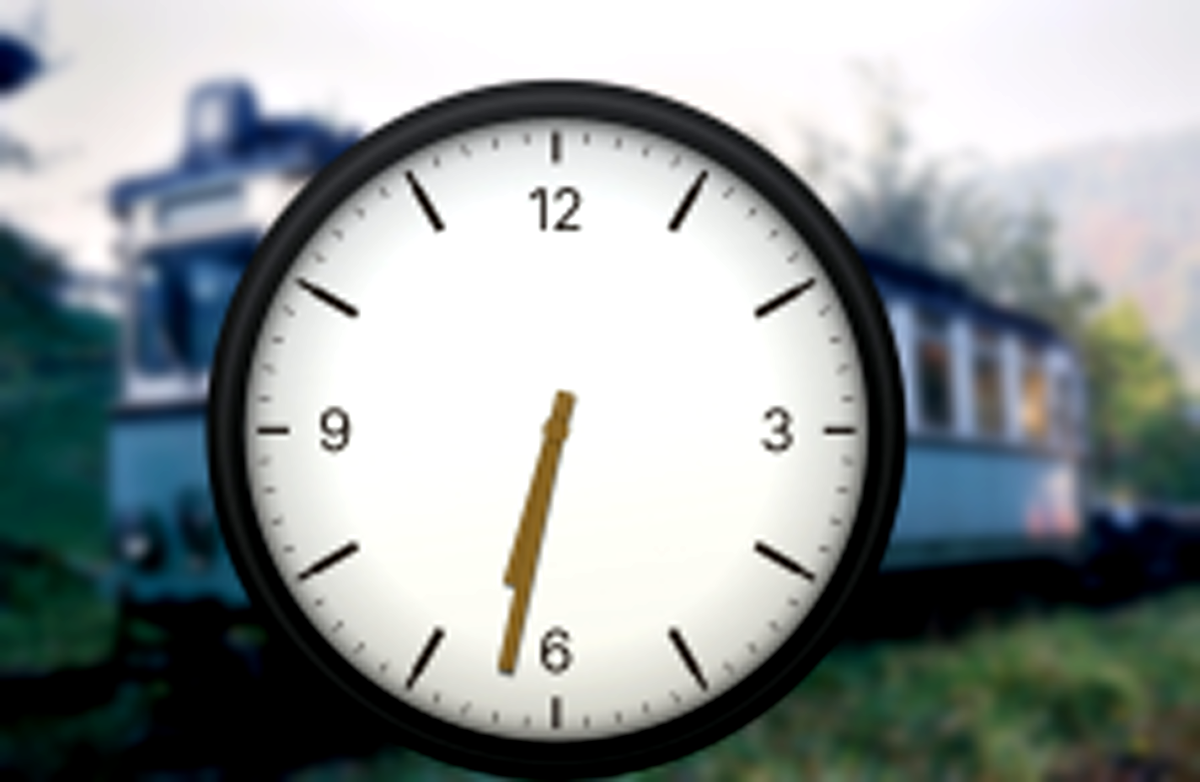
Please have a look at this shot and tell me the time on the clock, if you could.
6:32
